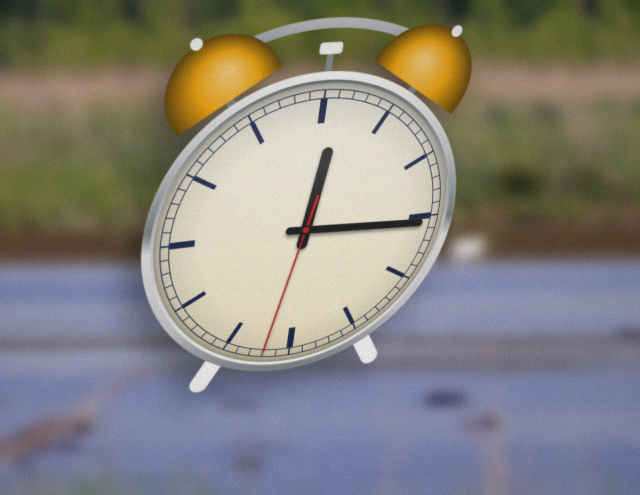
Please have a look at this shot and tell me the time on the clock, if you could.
12:15:32
